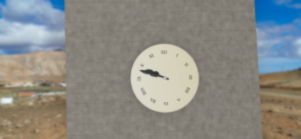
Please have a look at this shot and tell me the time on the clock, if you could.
9:48
